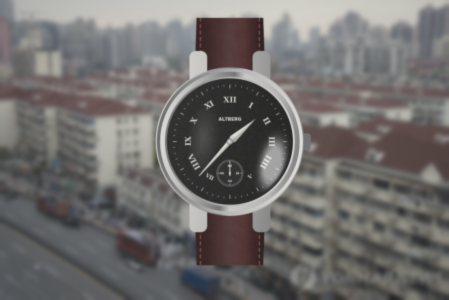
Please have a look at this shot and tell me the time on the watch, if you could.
1:37
